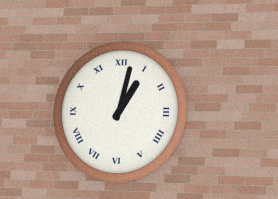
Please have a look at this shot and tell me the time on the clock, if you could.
1:02
